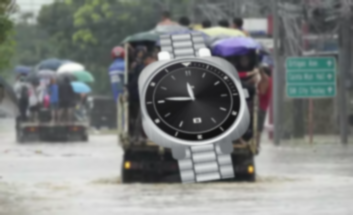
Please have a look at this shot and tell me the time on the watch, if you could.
11:46
